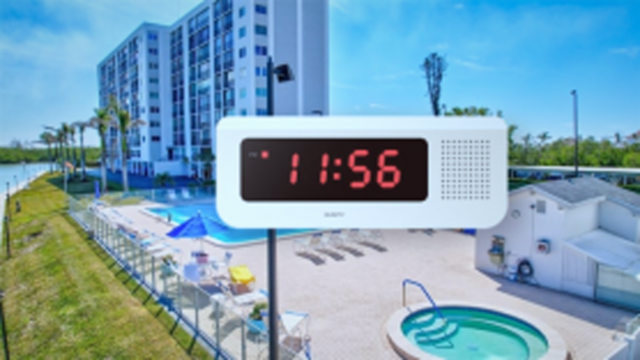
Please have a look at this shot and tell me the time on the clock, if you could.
11:56
